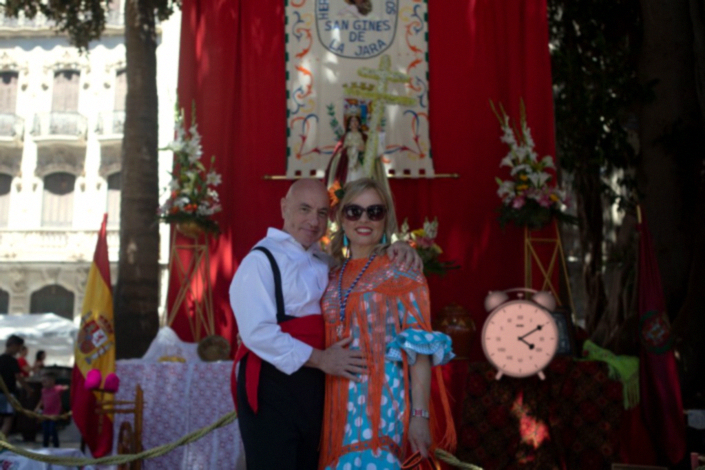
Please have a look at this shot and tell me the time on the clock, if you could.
4:10
